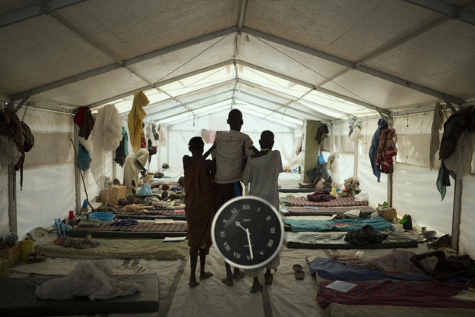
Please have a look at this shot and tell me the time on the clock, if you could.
10:29
